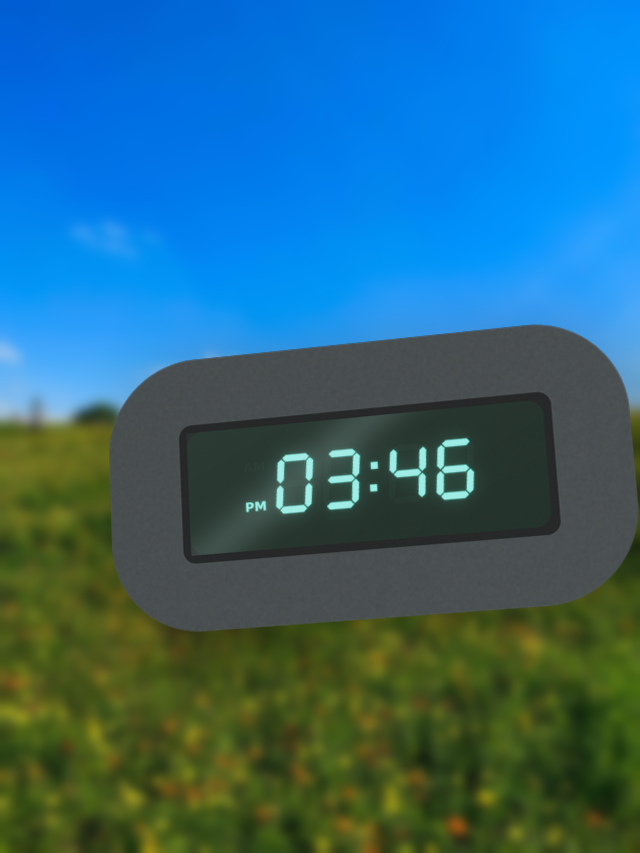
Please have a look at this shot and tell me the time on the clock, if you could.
3:46
